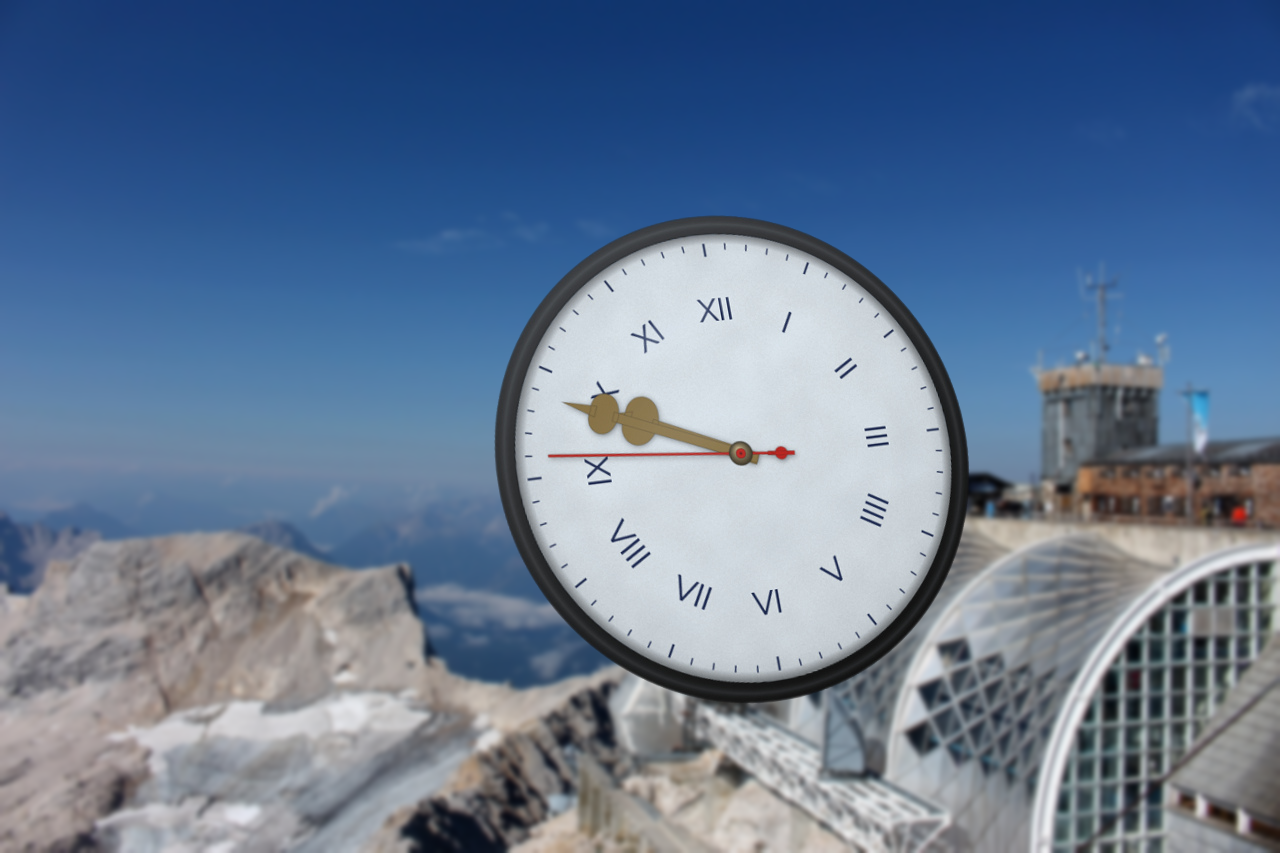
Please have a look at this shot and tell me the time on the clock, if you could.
9:48:46
